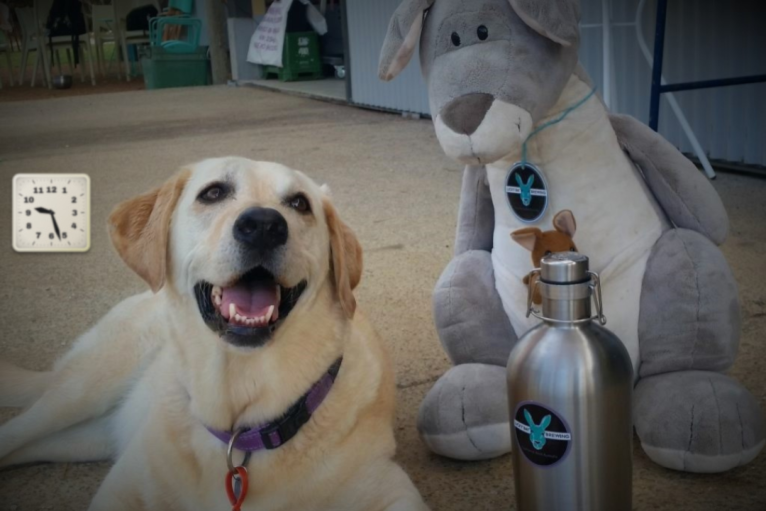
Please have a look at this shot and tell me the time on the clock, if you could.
9:27
